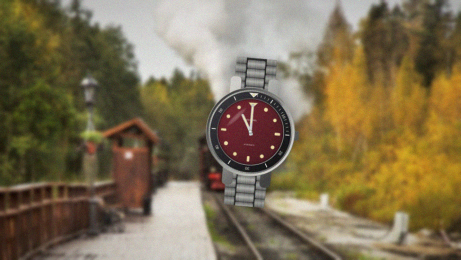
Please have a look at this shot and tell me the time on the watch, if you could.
11:00
